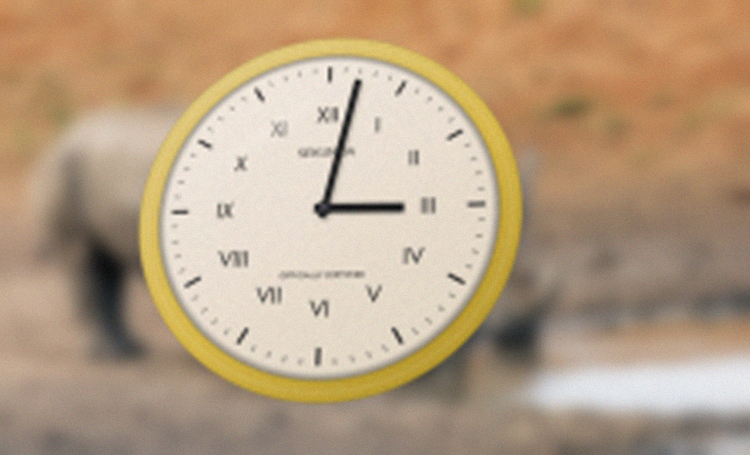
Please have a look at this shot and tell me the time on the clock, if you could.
3:02
